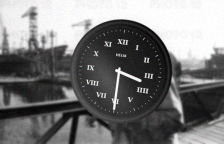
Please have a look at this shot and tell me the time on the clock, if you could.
3:30
